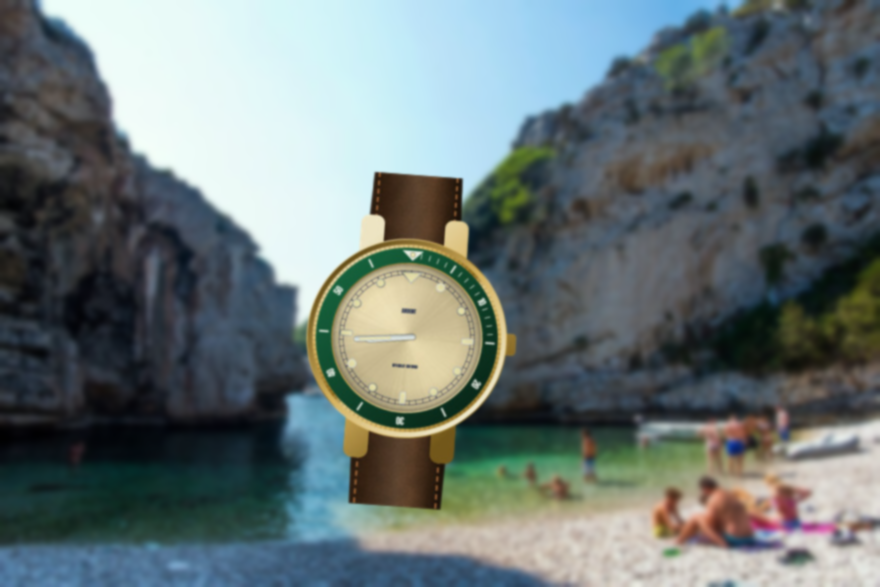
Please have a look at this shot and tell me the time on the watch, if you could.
8:44
